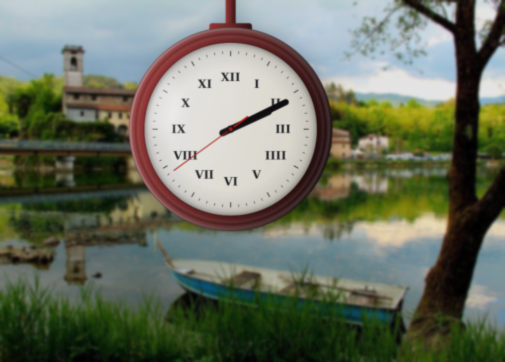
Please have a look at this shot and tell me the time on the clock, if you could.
2:10:39
